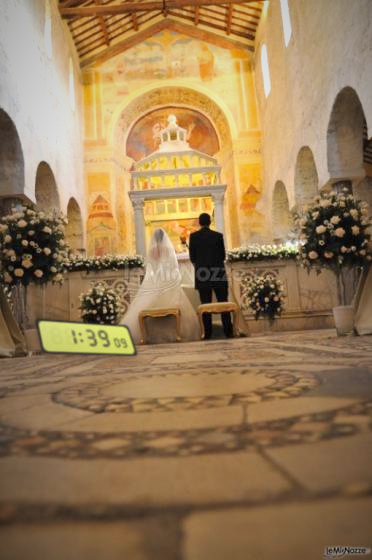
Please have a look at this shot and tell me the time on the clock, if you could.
1:39
